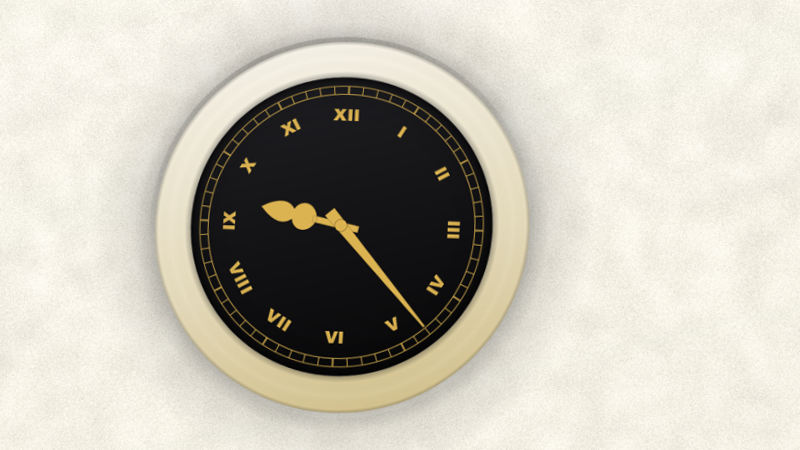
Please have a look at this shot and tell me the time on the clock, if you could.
9:23
